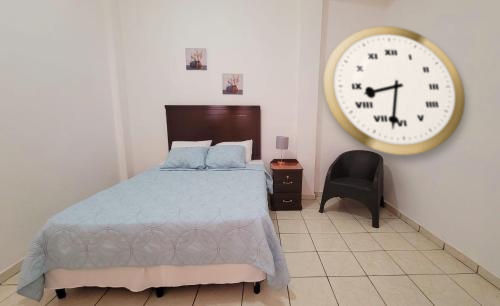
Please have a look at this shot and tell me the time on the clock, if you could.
8:32
